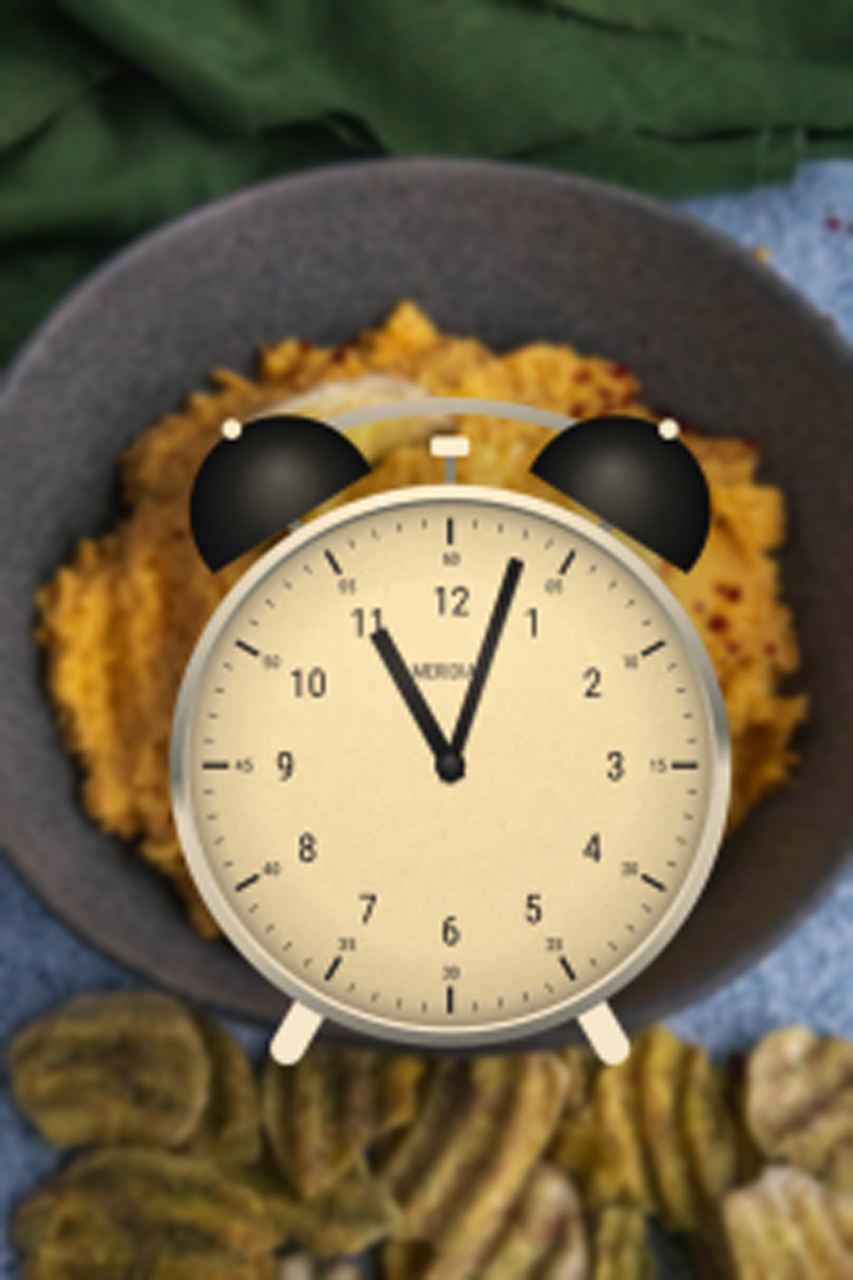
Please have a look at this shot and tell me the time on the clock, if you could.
11:03
